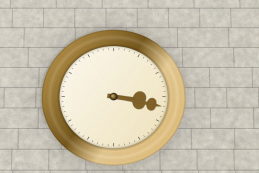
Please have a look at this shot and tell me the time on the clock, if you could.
3:17
